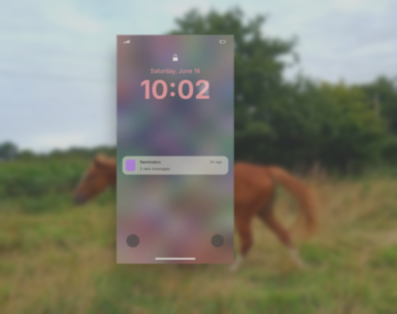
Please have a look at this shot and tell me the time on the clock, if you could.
10:02
